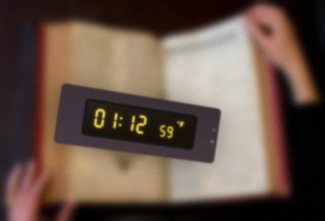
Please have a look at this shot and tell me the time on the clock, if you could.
1:12
